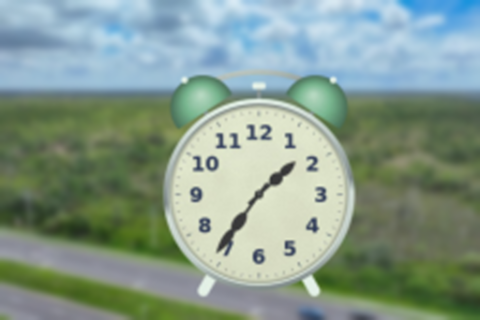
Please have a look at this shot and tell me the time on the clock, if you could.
1:36
